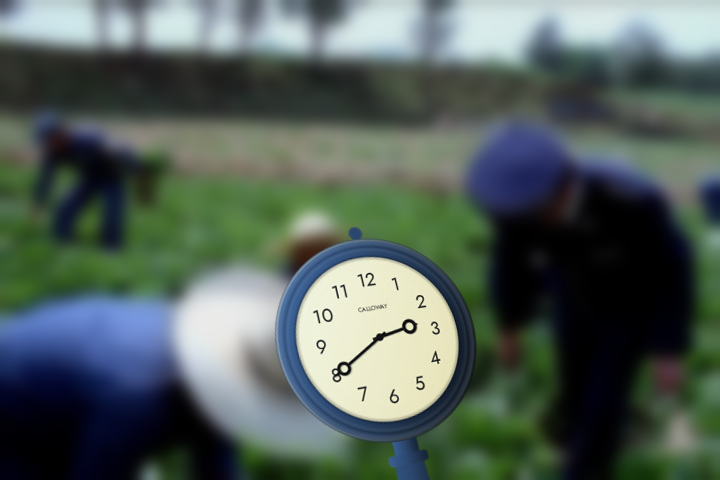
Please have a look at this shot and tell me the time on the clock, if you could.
2:40
